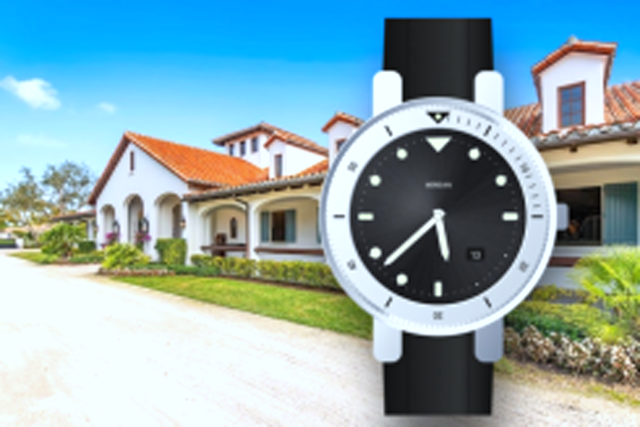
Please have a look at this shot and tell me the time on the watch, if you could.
5:38
